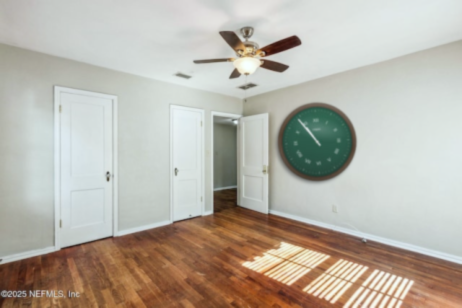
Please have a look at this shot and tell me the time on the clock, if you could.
10:54
